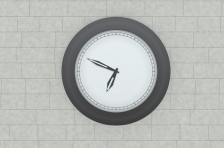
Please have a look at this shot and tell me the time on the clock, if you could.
6:49
